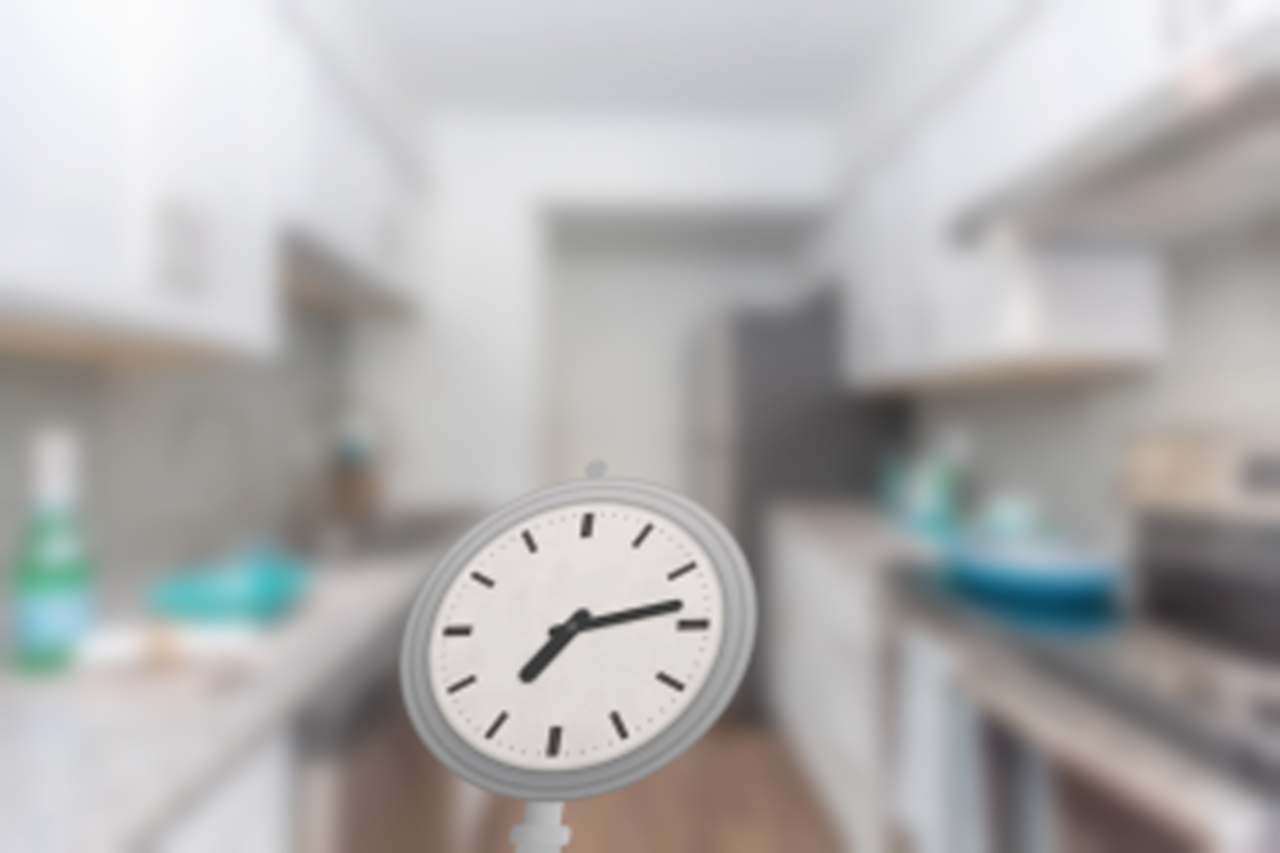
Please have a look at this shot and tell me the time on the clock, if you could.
7:13
